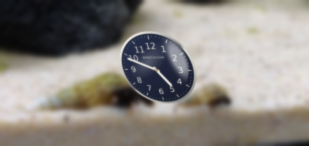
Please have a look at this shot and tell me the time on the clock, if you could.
4:49
